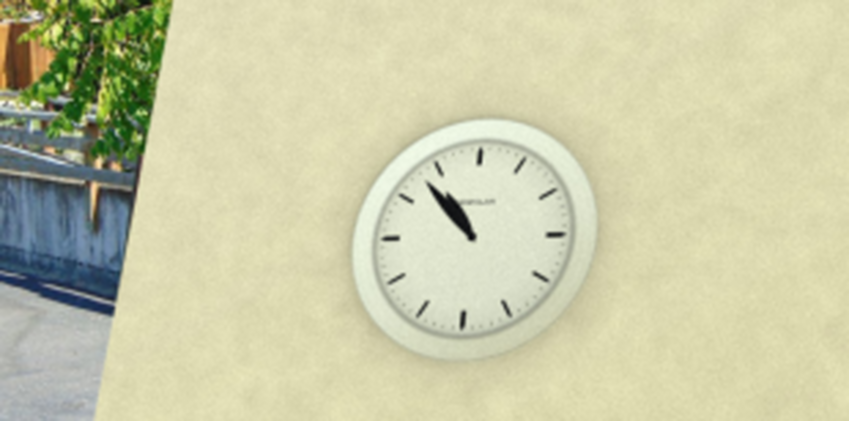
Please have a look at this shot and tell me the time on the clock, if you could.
10:53
